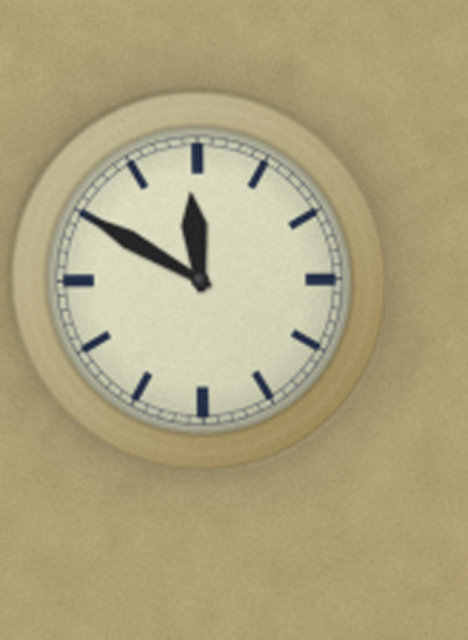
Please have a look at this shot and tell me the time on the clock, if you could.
11:50
